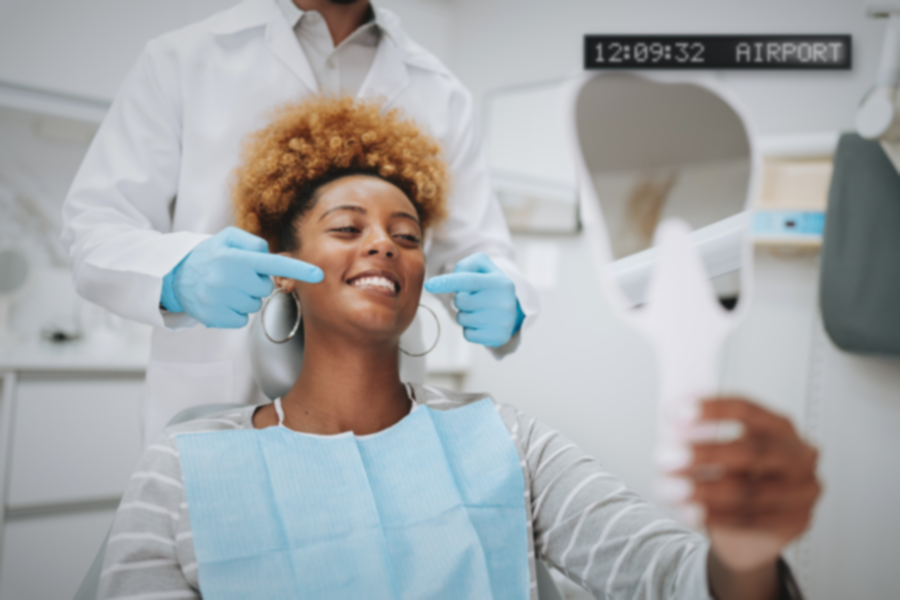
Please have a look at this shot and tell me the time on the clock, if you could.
12:09:32
